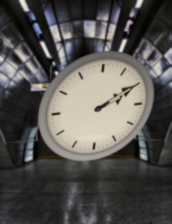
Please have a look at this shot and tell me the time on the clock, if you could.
2:10
